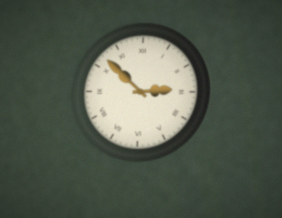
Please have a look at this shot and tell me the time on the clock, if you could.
2:52
